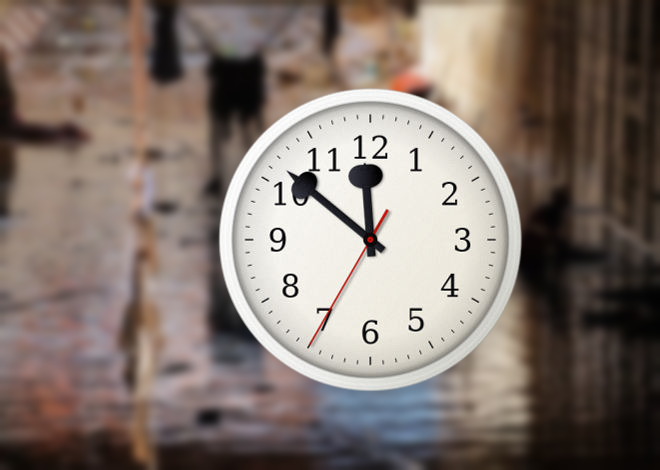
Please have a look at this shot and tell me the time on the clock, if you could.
11:51:35
